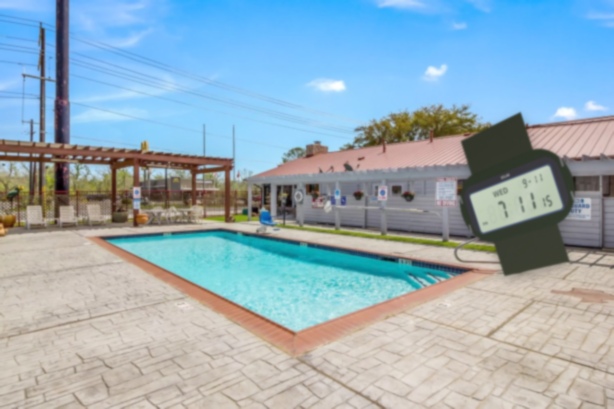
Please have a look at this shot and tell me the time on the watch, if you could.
7:11
